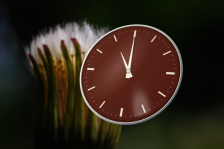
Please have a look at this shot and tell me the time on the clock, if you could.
11:00
